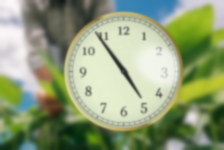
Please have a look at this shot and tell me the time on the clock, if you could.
4:54
